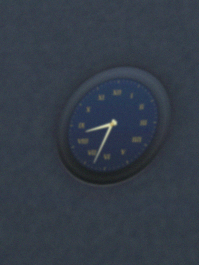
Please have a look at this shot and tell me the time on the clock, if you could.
8:33
